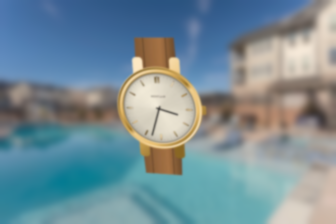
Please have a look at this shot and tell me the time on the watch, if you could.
3:33
